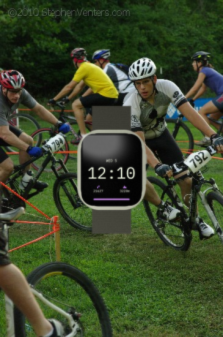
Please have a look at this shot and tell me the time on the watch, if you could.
12:10
